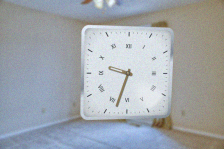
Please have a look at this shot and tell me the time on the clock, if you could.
9:33
